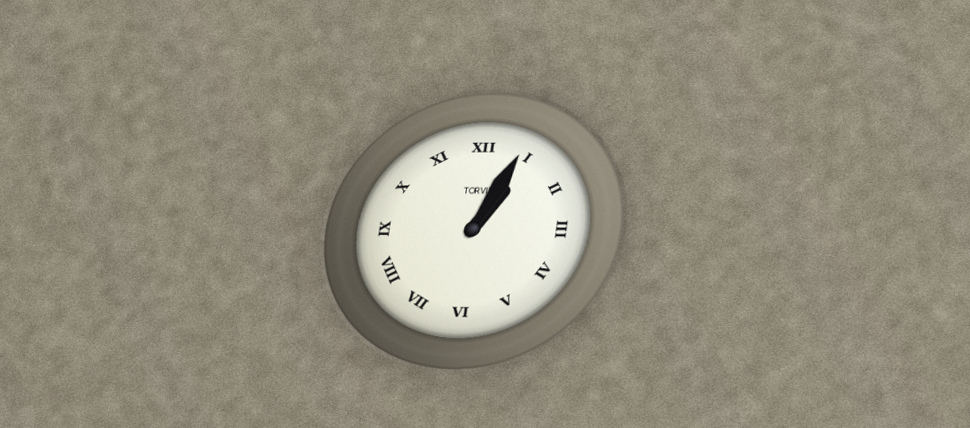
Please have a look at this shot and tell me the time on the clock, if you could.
1:04
